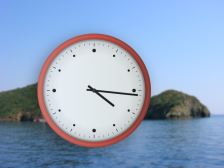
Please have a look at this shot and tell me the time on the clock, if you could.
4:16
